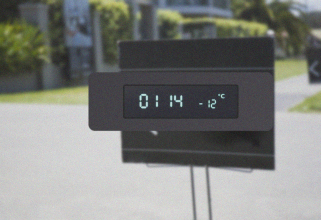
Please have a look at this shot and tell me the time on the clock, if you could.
1:14
